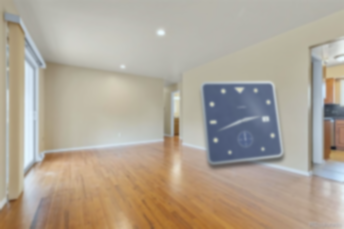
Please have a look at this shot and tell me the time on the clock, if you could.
2:42
